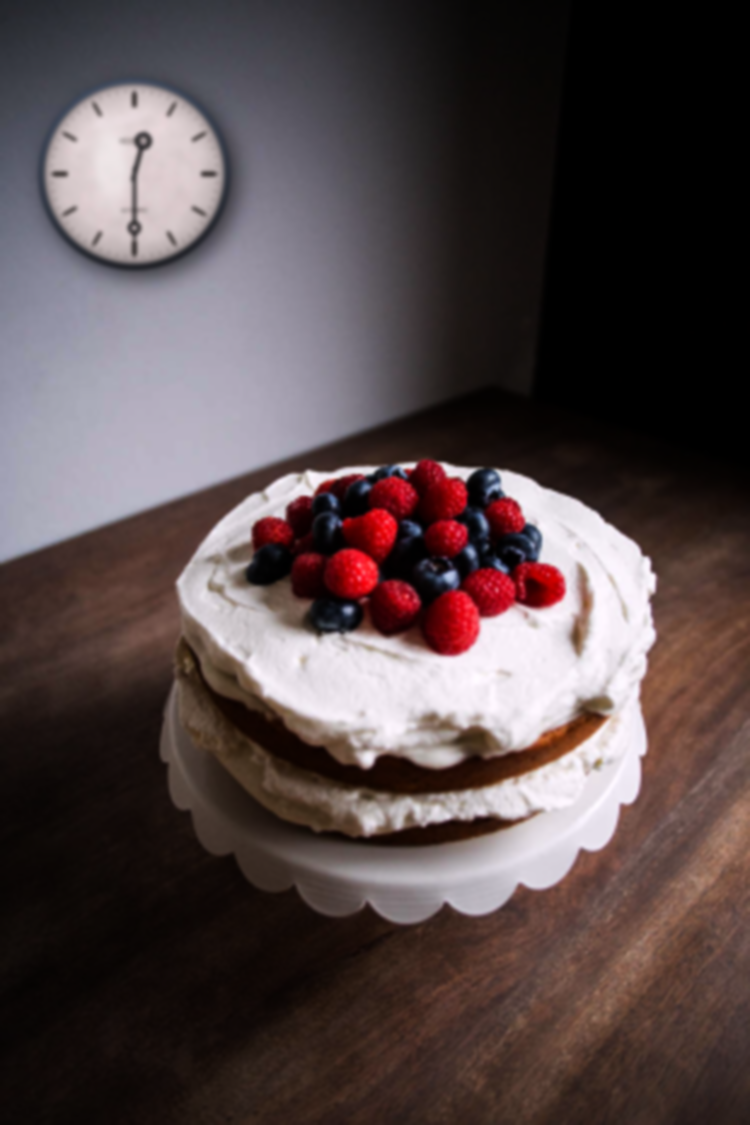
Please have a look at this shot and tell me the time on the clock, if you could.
12:30
